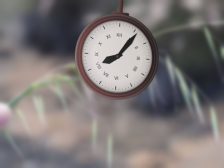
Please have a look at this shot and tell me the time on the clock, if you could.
8:06
